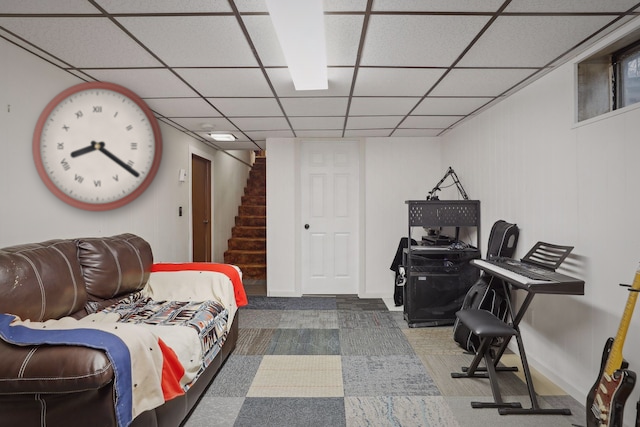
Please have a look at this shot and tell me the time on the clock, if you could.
8:21
